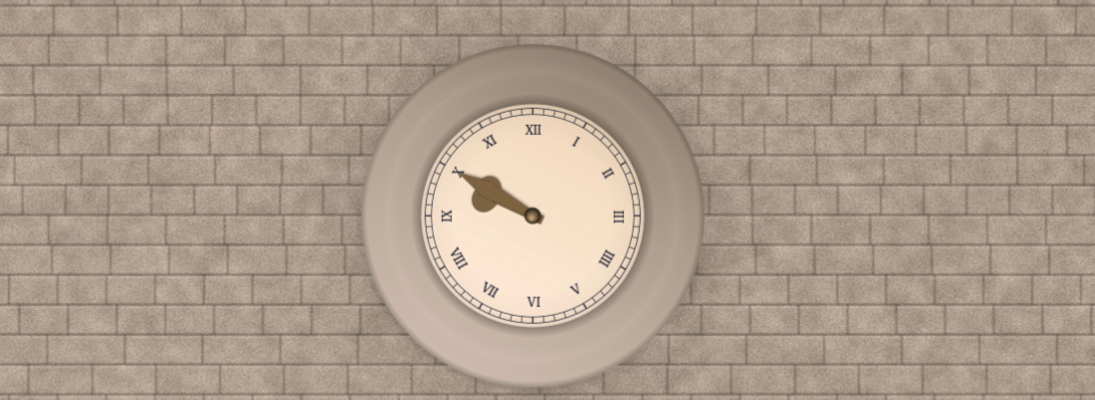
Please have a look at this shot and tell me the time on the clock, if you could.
9:50
